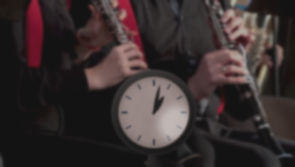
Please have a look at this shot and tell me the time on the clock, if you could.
1:02
